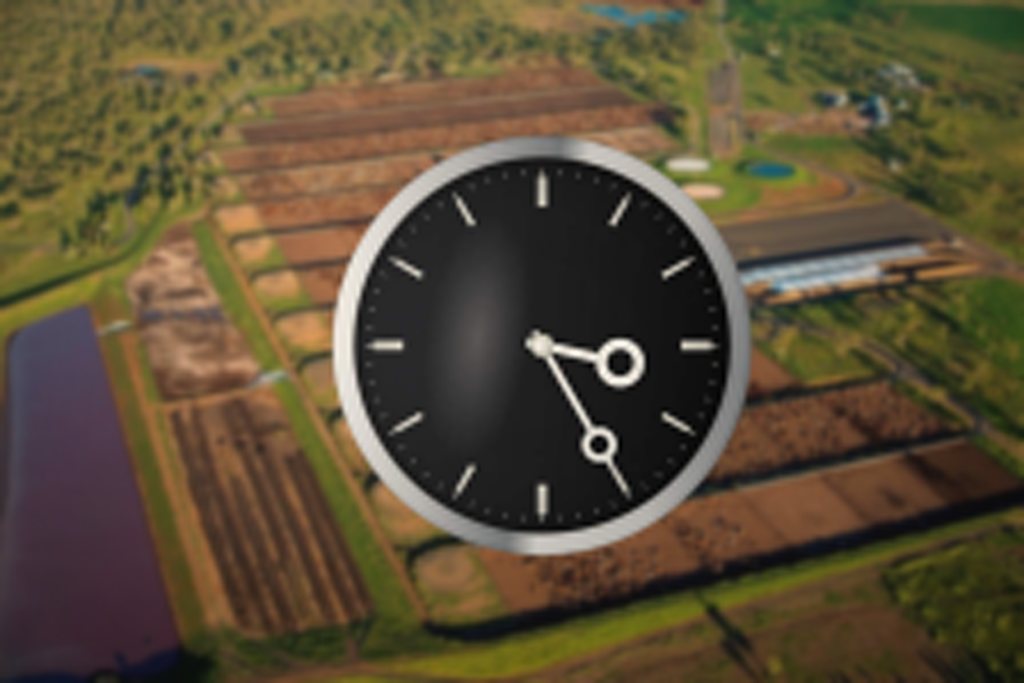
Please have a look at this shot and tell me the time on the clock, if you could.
3:25
